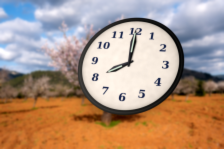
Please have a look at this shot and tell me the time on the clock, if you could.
8:00
